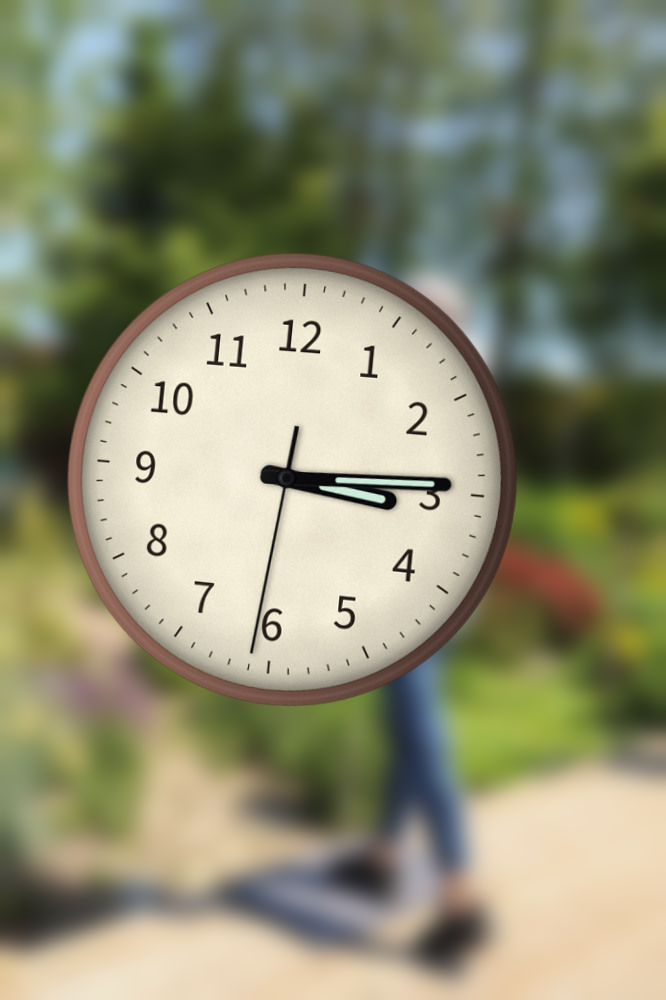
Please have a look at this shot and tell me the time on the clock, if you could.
3:14:31
